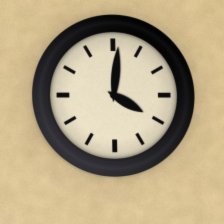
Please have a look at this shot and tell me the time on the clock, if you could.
4:01
